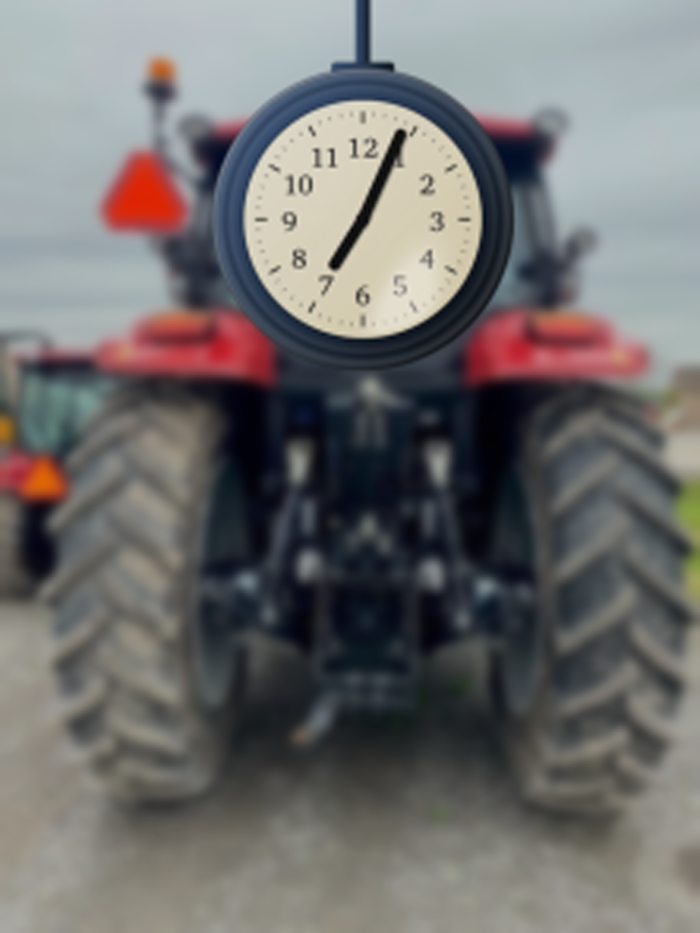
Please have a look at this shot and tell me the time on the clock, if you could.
7:04
